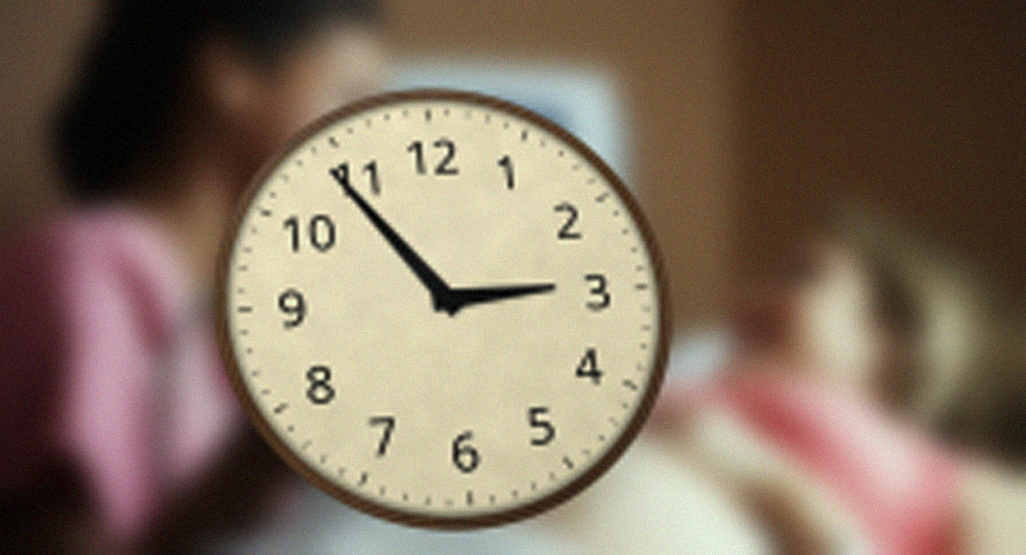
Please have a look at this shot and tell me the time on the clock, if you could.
2:54
